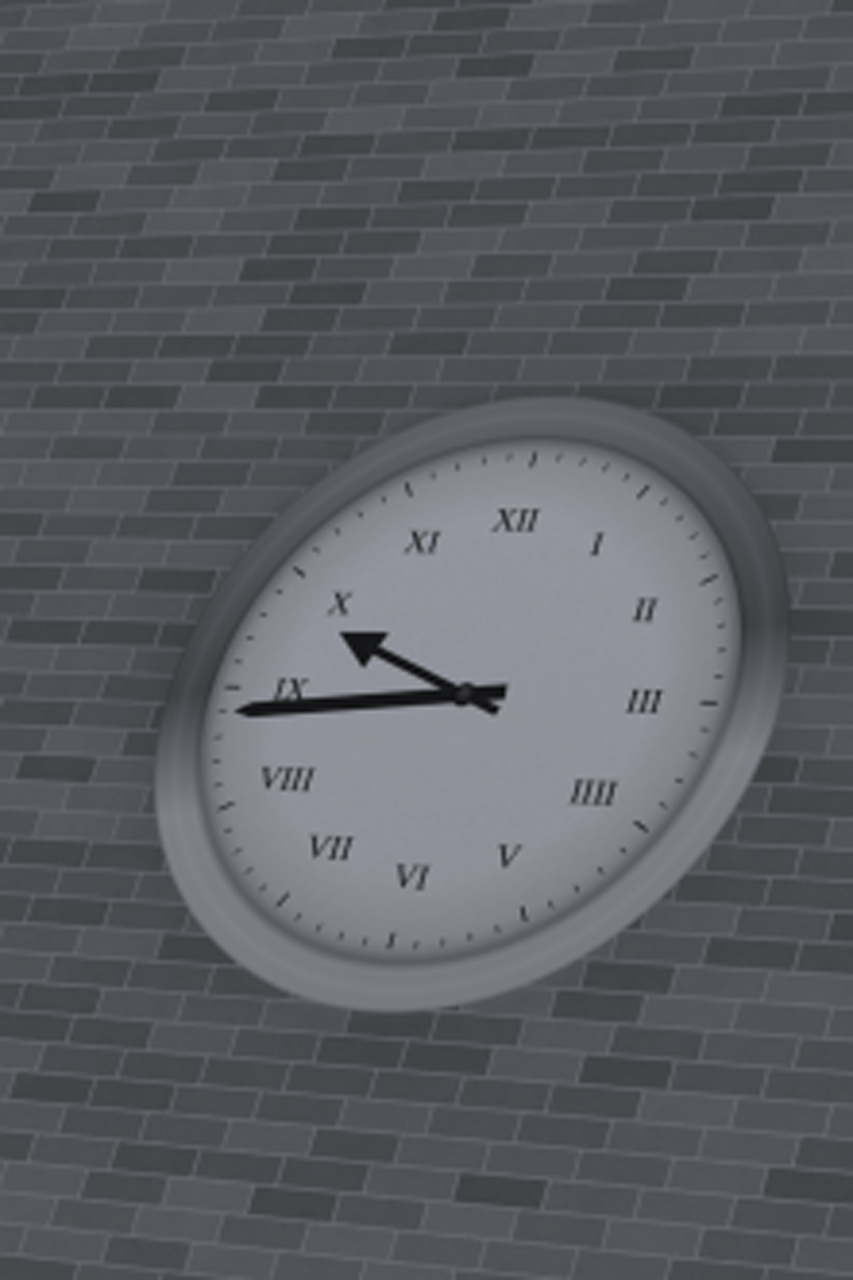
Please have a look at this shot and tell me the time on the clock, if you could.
9:44
